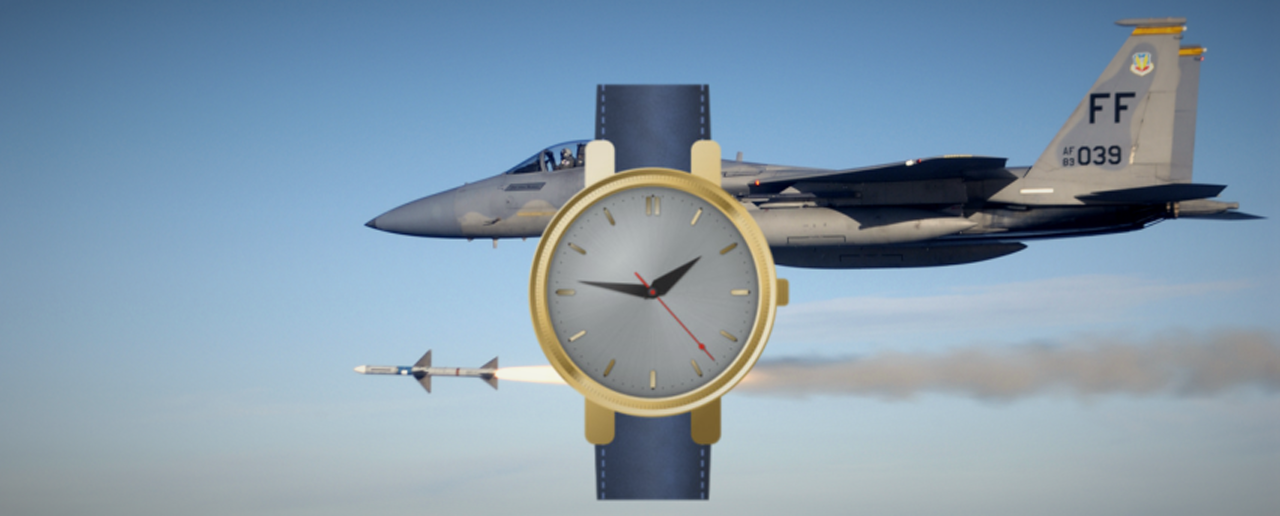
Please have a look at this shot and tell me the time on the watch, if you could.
1:46:23
